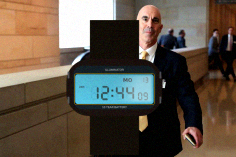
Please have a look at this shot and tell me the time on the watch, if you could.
12:44:09
